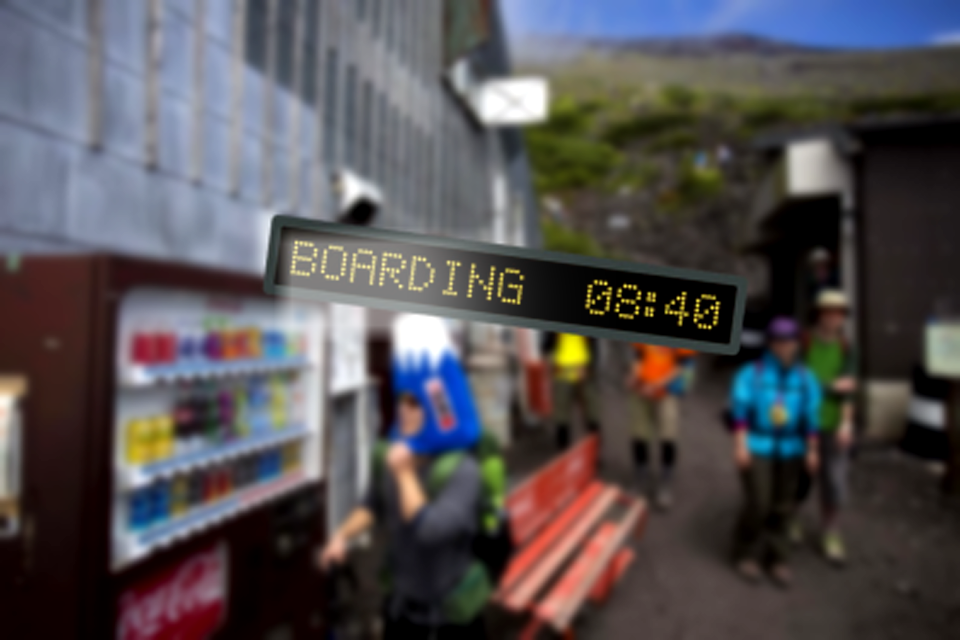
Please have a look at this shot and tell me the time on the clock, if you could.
8:40
